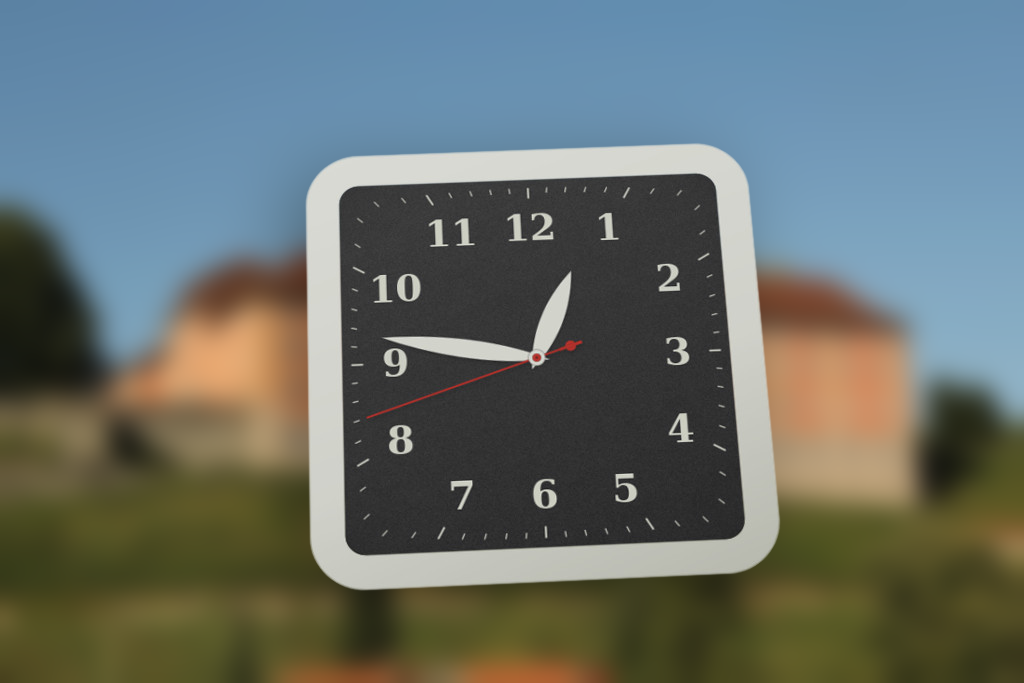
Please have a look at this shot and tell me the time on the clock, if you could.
12:46:42
